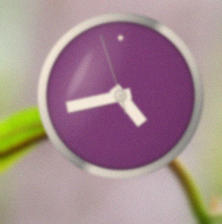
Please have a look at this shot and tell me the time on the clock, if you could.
4:42:57
